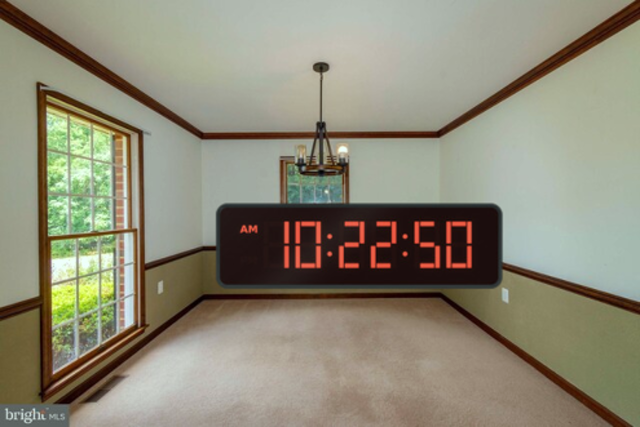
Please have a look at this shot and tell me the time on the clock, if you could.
10:22:50
